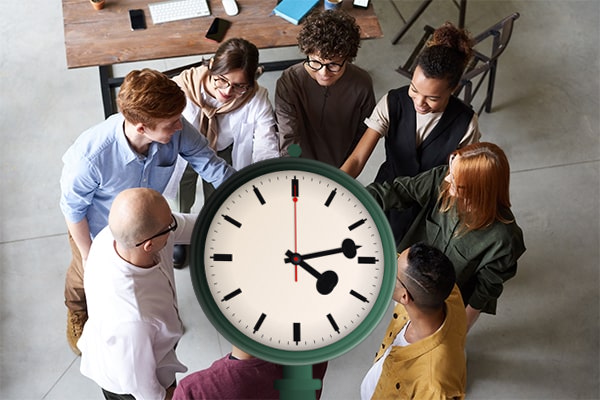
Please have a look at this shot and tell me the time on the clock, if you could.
4:13:00
